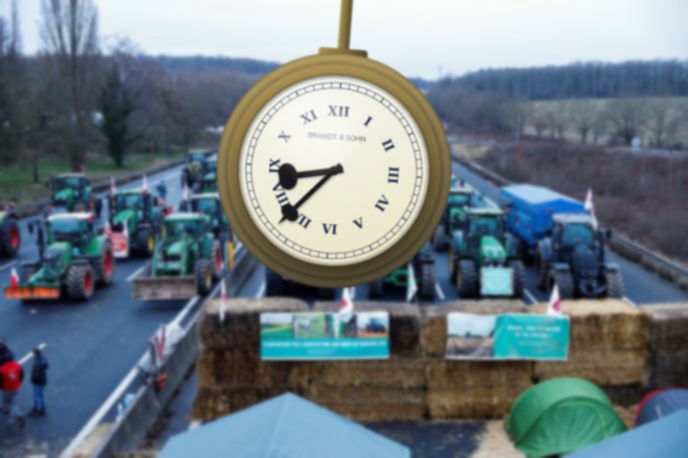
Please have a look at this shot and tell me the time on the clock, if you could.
8:37
